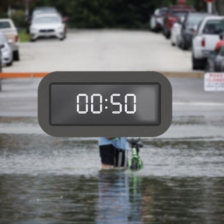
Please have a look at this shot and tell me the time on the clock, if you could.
0:50
